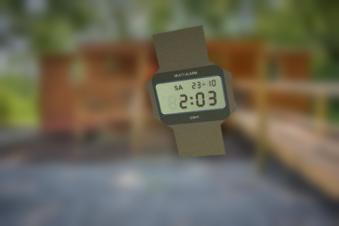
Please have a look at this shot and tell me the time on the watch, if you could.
2:03
